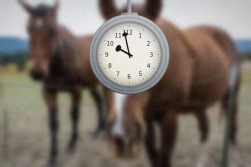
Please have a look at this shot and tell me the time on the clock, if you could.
9:58
